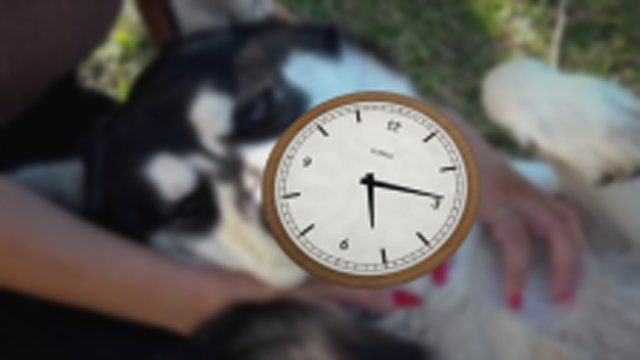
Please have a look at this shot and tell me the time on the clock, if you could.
5:14
